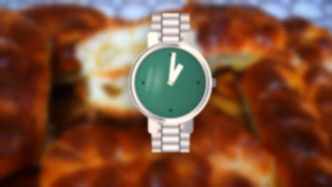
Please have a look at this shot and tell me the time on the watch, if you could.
1:01
